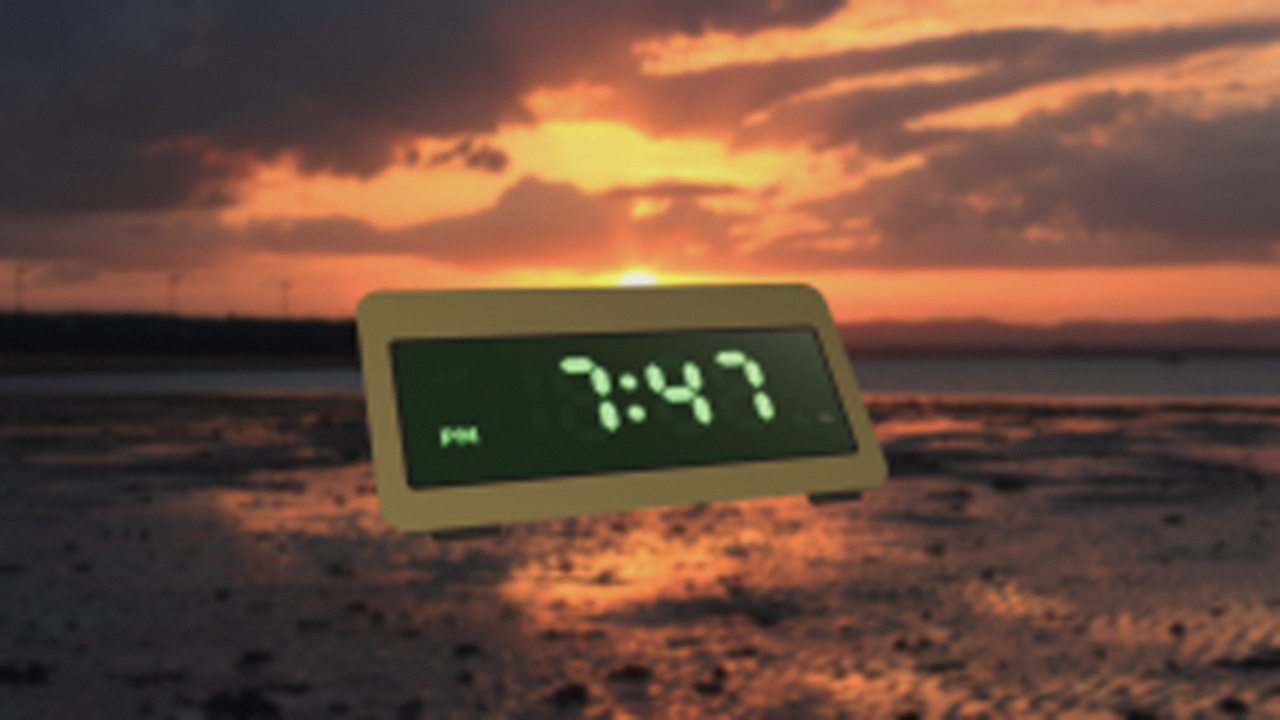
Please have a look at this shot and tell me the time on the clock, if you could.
7:47
